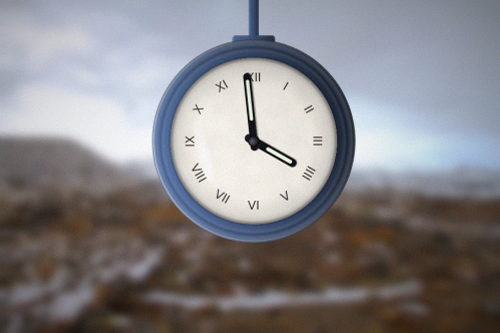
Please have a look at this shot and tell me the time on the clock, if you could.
3:59
